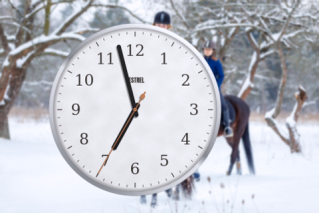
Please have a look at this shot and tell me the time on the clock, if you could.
6:57:35
